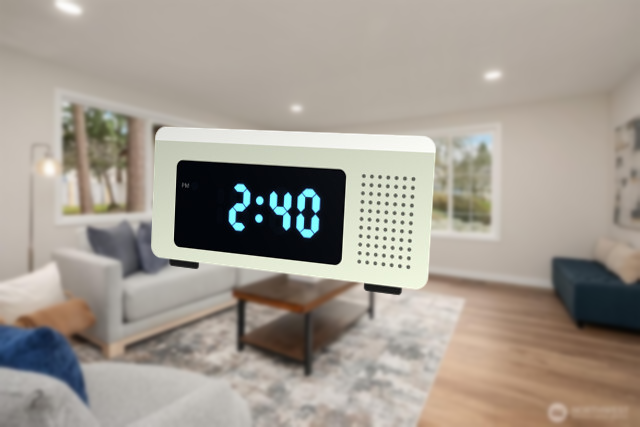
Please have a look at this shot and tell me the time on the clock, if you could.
2:40
